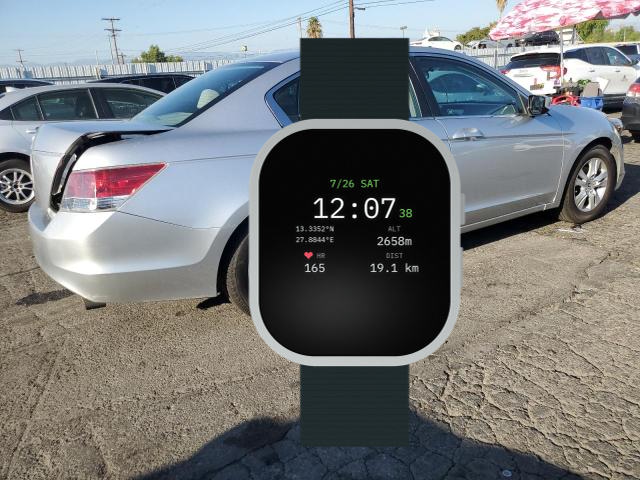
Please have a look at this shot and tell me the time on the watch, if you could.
12:07:38
